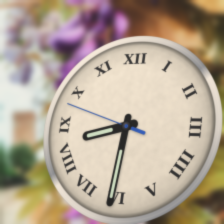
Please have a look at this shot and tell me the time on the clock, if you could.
8:30:48
